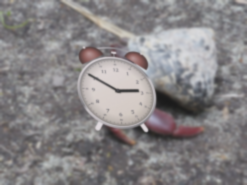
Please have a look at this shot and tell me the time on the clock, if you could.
2:50
